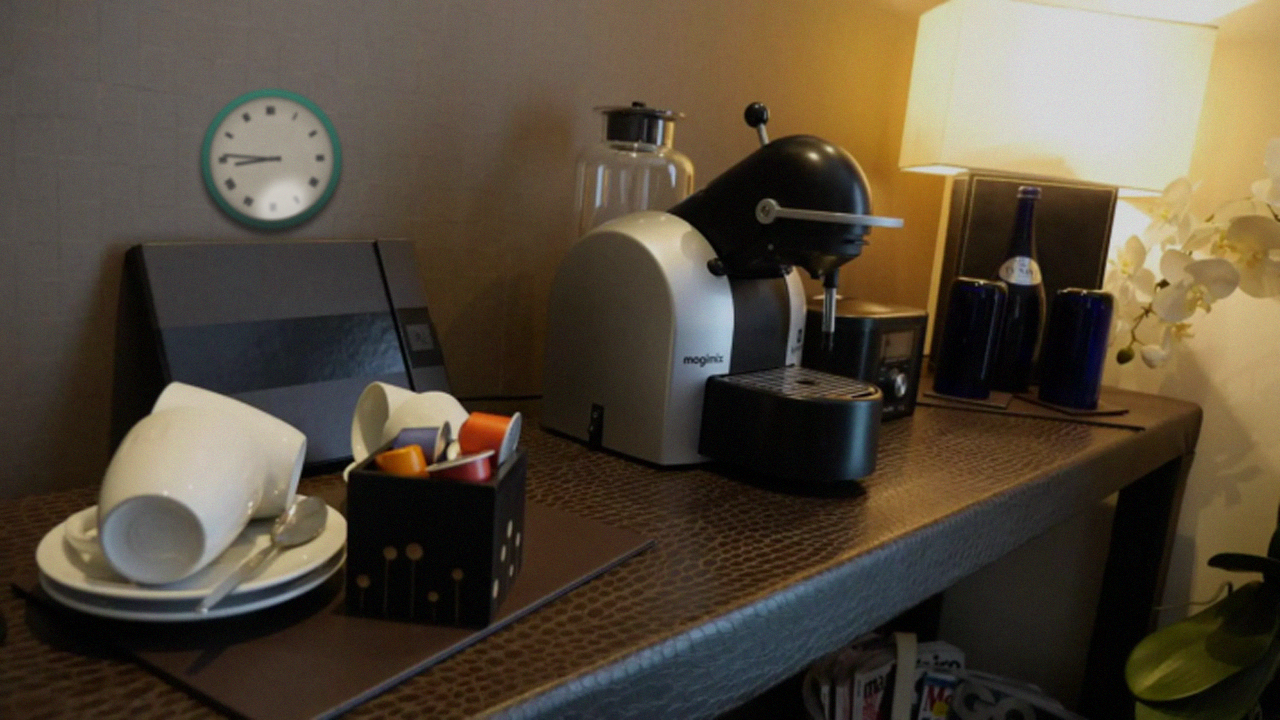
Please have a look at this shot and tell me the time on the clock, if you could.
8:46
